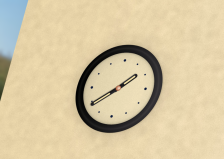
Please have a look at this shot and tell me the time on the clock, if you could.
1:39
